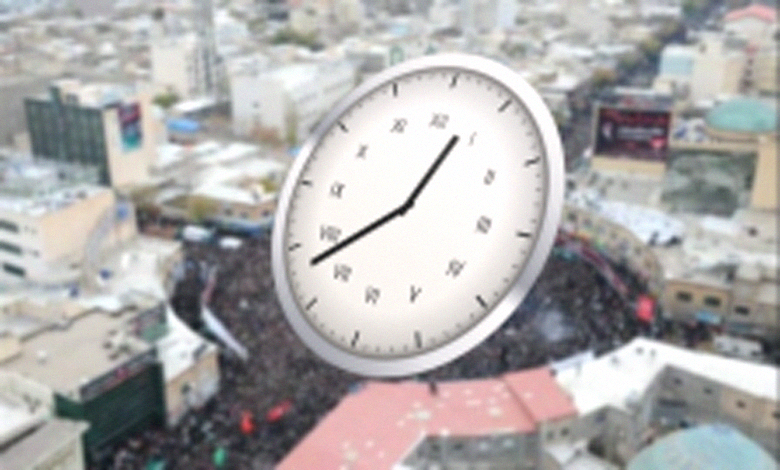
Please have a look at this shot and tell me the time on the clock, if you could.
12:38
